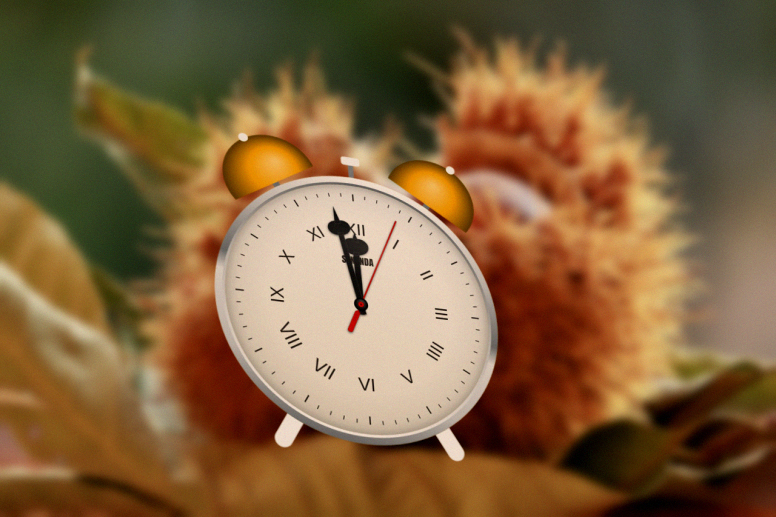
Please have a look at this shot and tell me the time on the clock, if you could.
11:58:04
